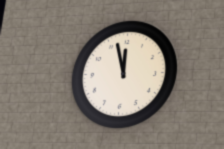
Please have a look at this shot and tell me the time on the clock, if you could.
11:57
